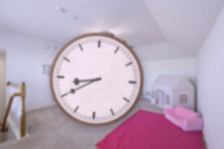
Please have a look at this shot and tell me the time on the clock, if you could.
8:40
